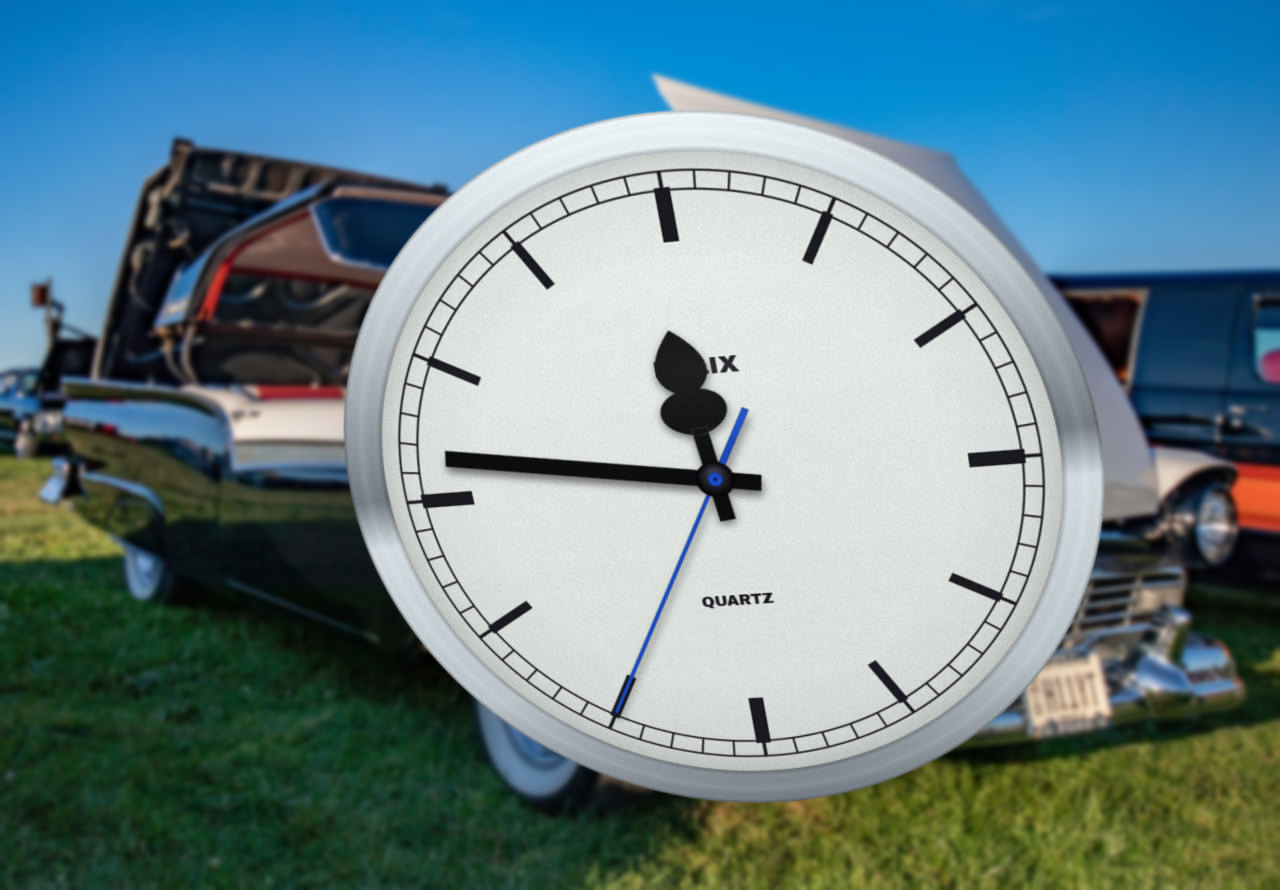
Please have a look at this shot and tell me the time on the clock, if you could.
11:46:35
